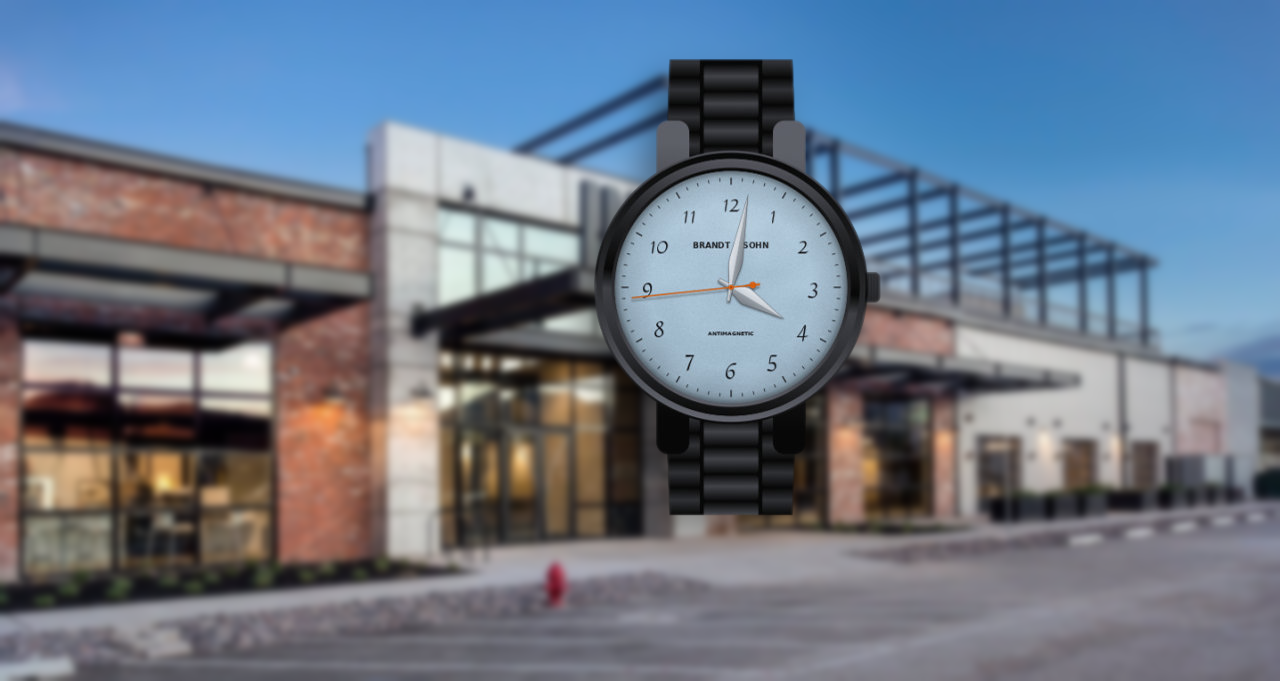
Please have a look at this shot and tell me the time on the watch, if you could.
4:01:44
